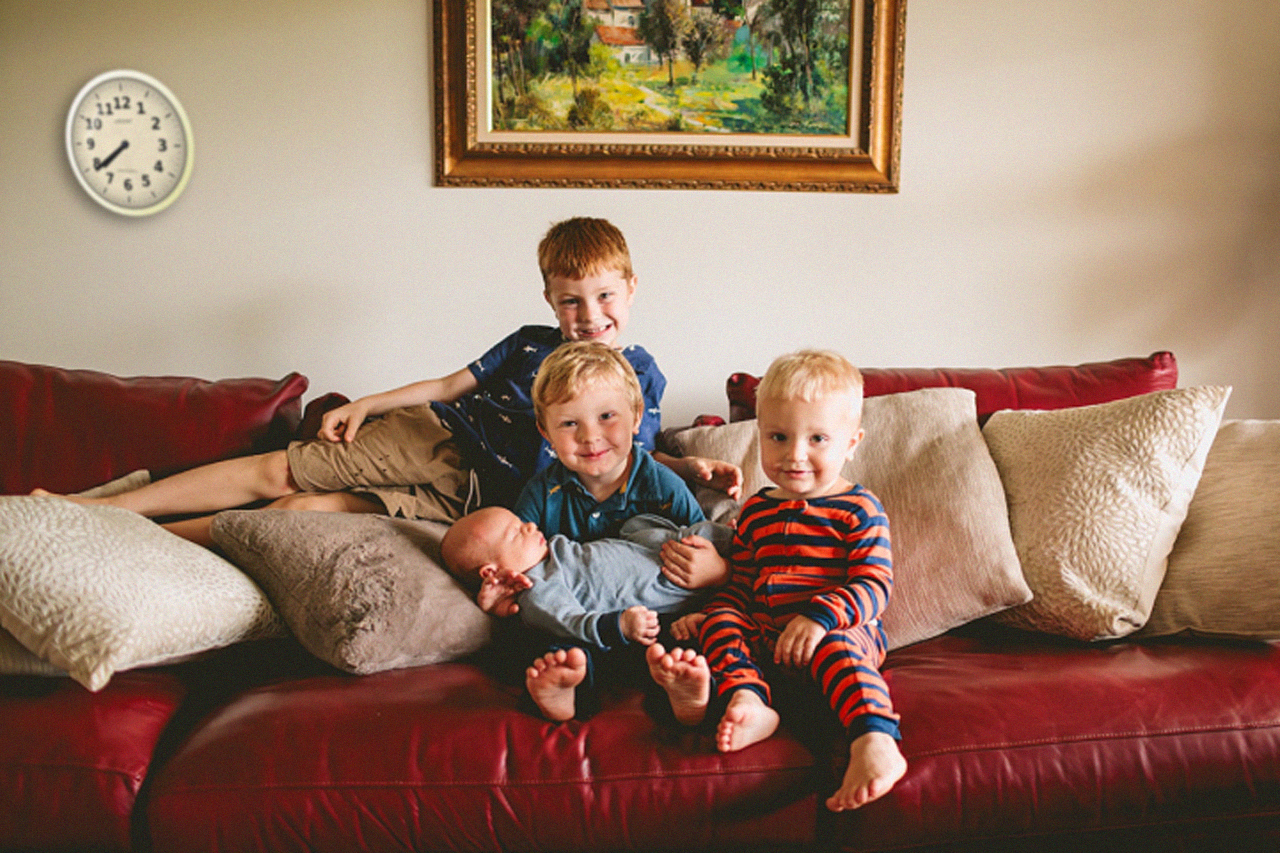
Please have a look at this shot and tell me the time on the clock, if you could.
7:39
